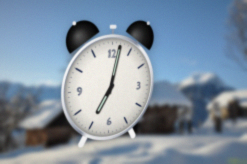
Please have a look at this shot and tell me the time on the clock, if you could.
7:02
